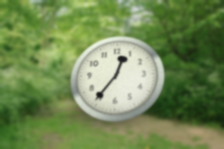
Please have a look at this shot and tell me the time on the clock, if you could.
12:36
